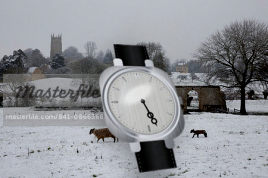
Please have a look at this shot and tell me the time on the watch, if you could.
5:27
